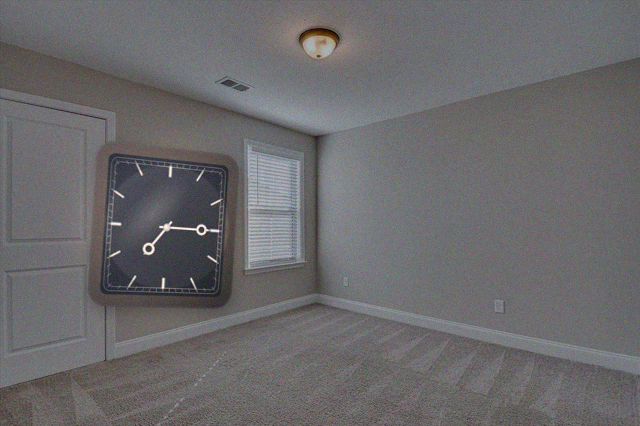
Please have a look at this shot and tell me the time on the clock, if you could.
7:15
